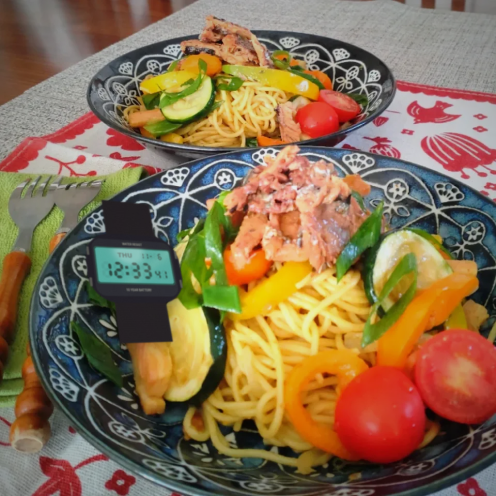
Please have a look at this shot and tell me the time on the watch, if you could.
12:33:41
